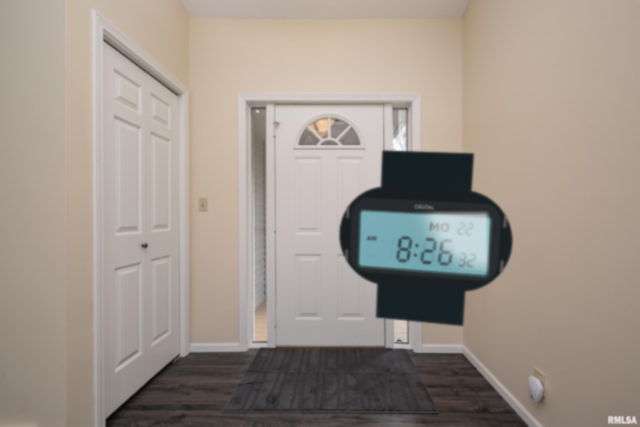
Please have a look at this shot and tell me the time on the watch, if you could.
8:26:32
